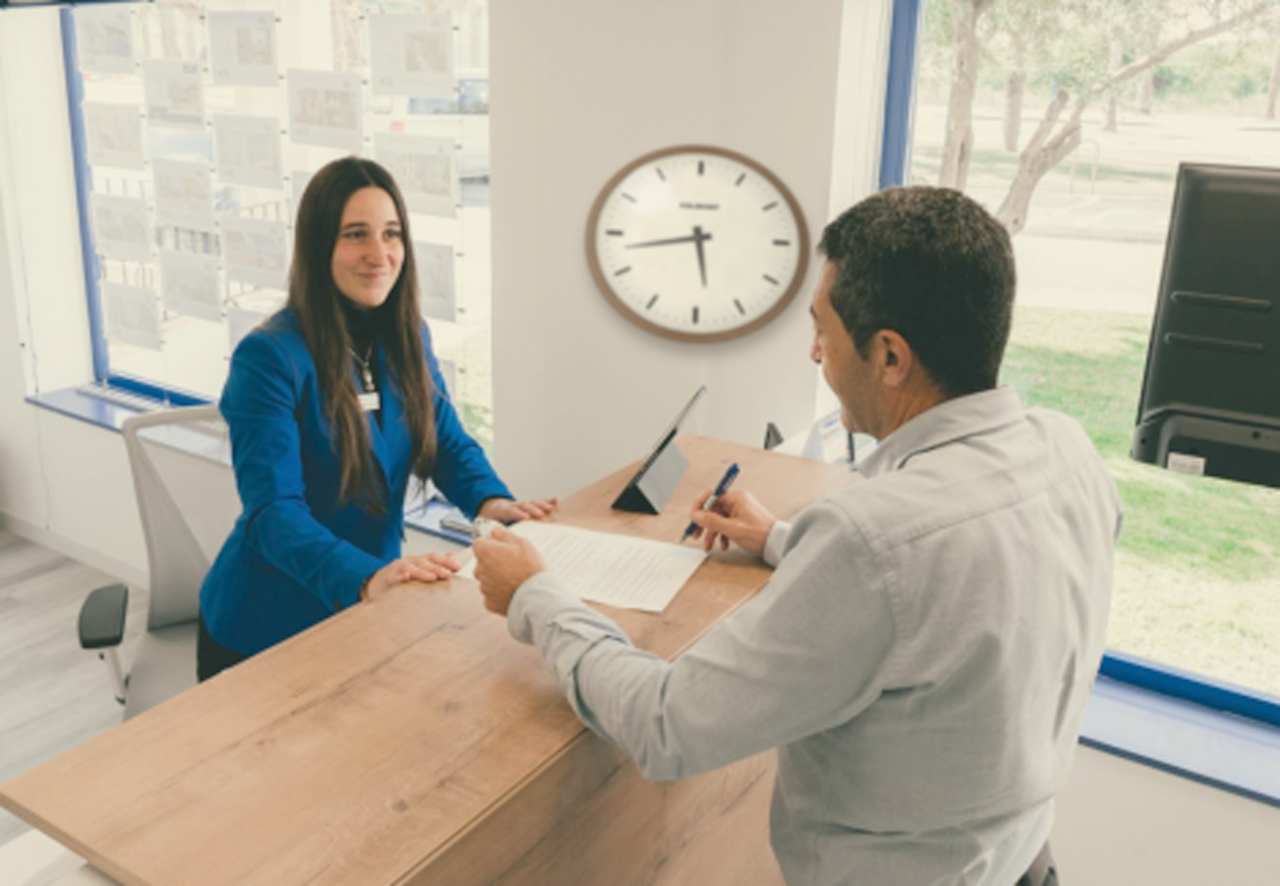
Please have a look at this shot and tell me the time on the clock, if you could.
5:43
